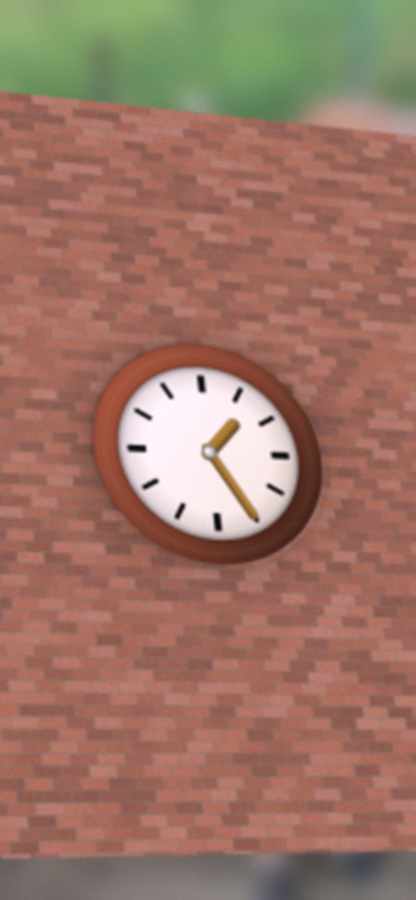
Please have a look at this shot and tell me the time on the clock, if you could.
1:25
